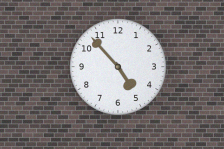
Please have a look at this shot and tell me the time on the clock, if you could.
4:53
